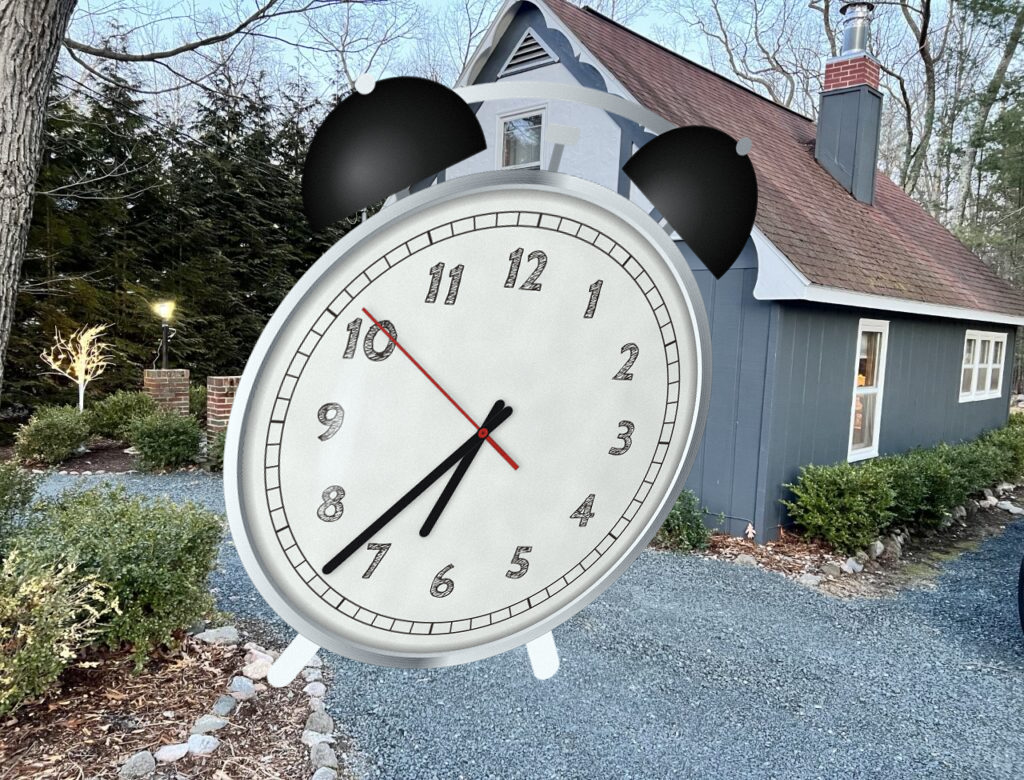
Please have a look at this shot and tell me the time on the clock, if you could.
6:36:51
